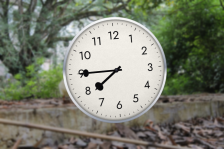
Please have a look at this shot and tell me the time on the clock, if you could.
7:45
